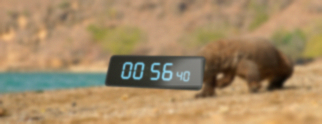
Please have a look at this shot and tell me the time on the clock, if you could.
0:56
